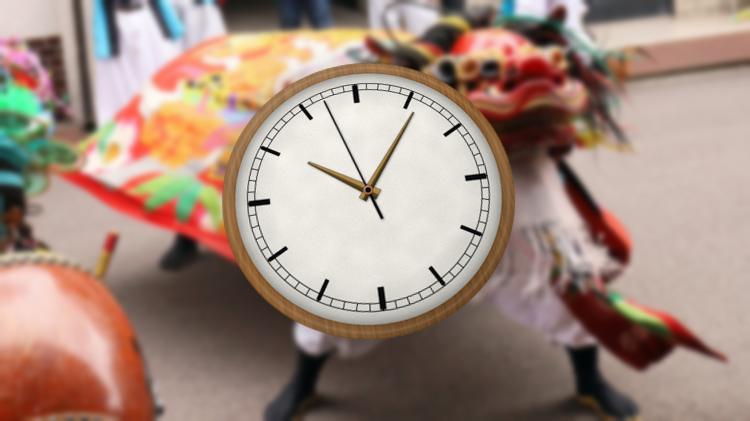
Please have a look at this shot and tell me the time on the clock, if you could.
10:05:57
